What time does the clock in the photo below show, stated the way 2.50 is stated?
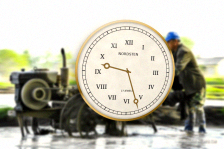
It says 9.27
